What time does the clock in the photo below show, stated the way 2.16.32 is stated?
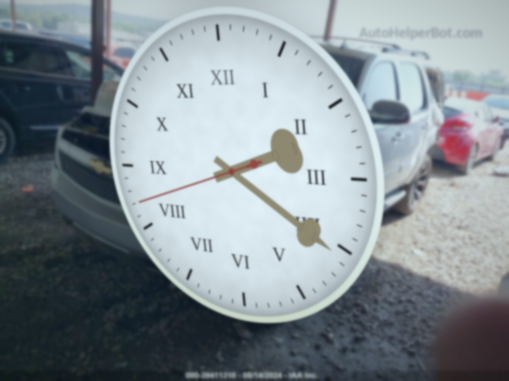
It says 2.20.42
